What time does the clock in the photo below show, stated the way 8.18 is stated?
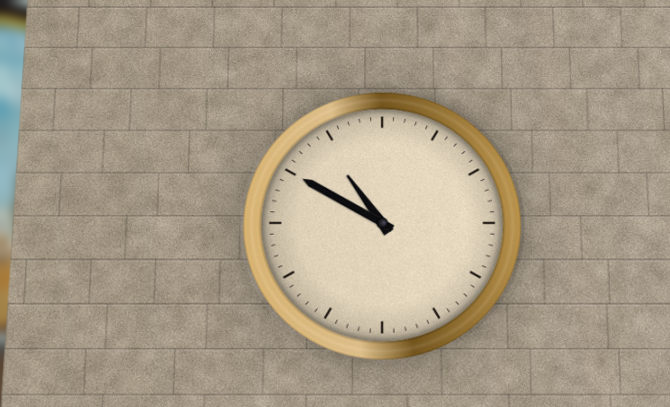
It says 10.50
